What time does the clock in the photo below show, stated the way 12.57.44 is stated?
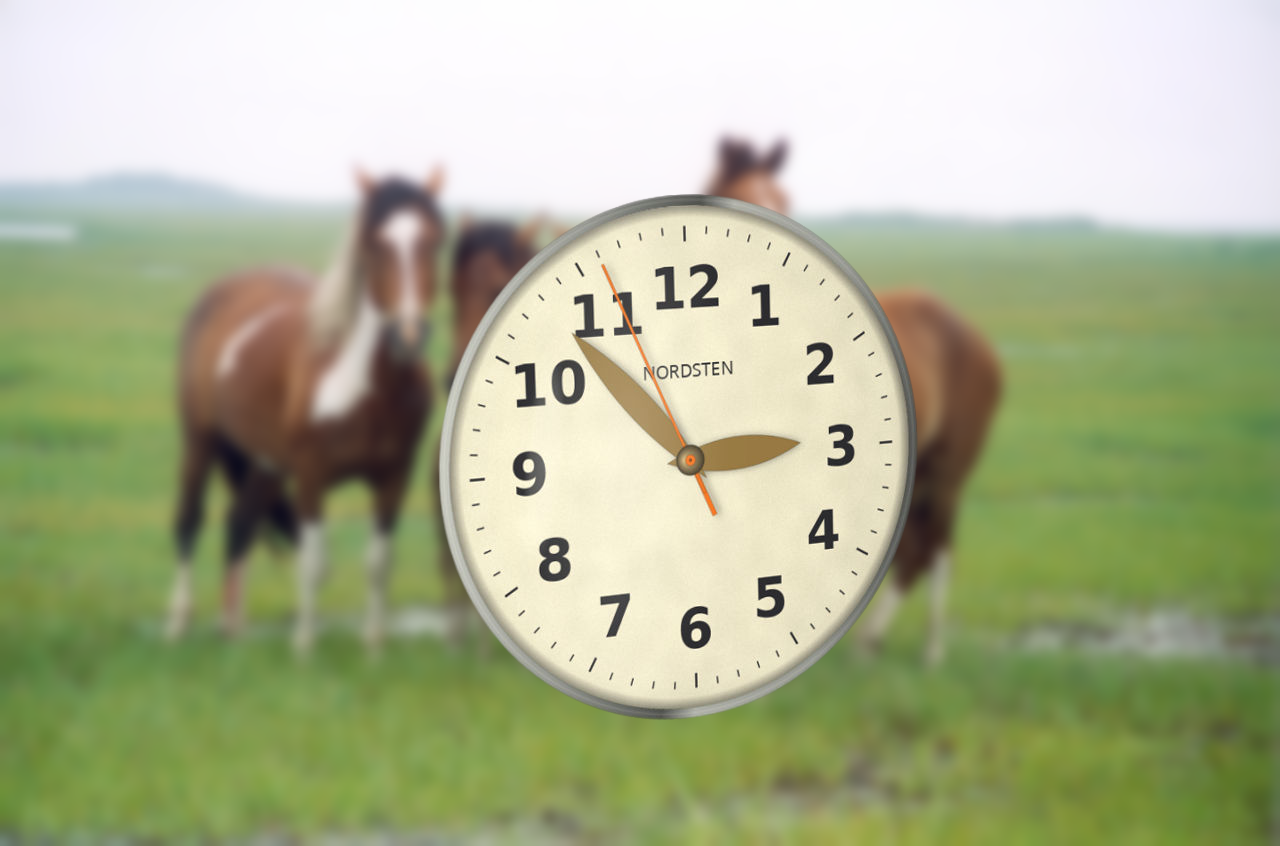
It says 2.52.56
